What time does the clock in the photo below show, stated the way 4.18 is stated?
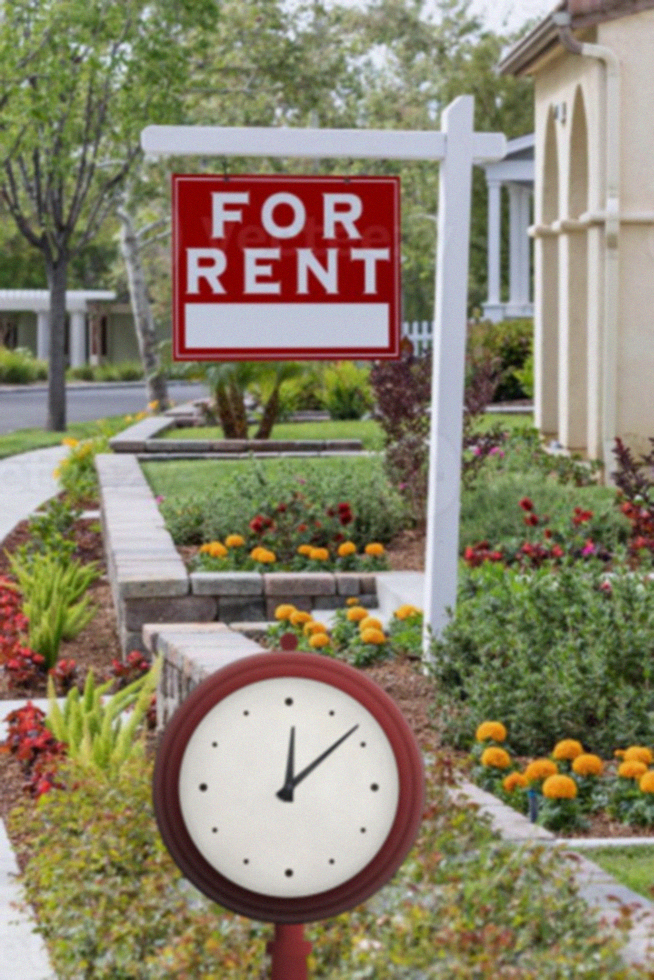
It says 12.08
